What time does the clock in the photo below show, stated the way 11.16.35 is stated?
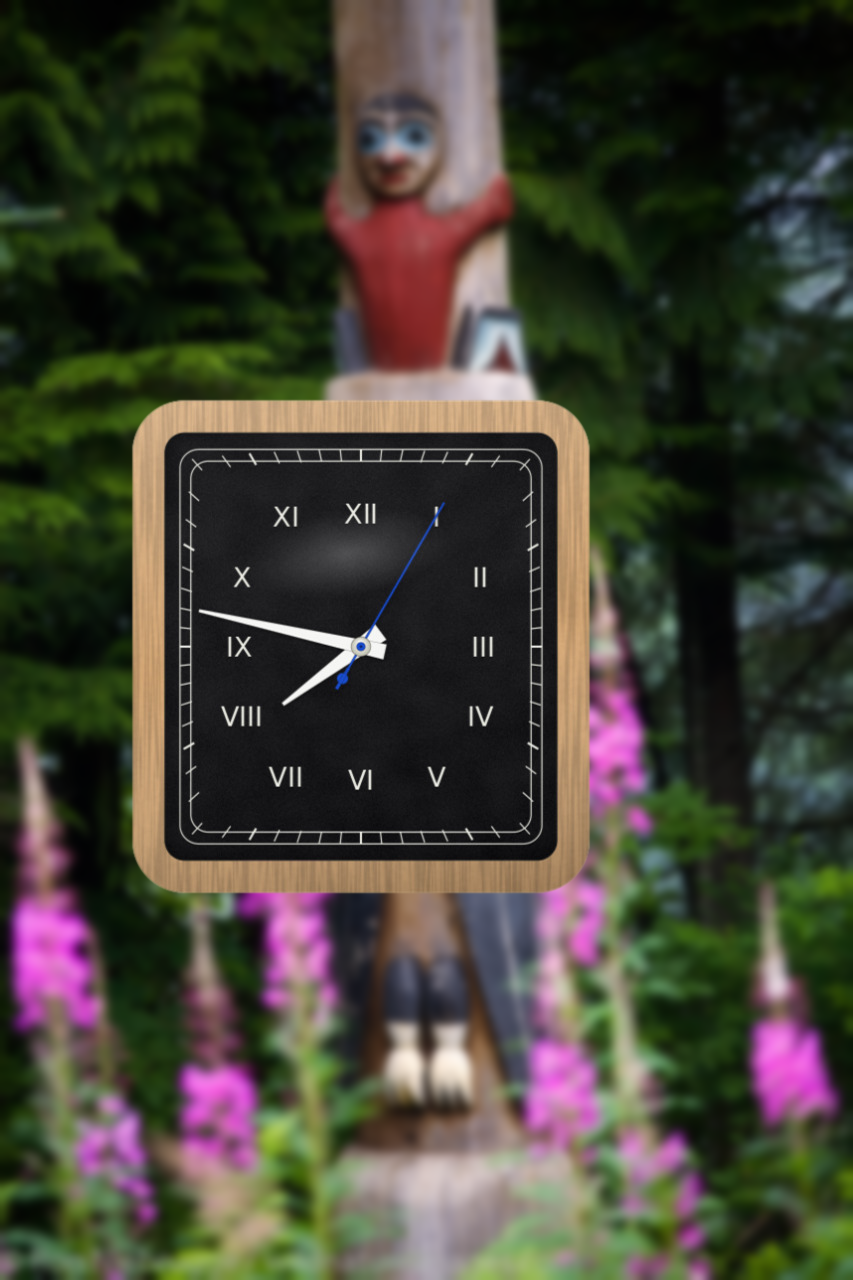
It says 7.47.05
